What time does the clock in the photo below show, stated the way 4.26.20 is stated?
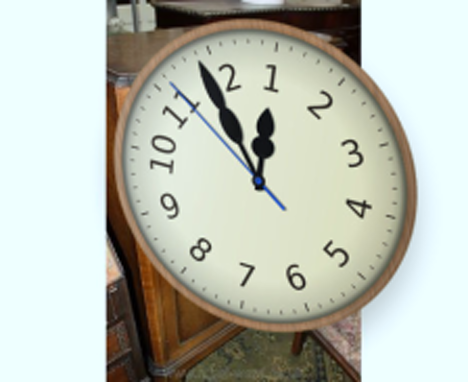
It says 12.58.56
